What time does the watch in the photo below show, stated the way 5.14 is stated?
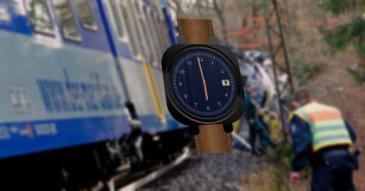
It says 5.59
